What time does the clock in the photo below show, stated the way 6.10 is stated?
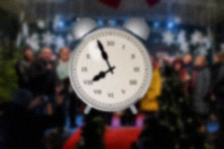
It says 7.56
